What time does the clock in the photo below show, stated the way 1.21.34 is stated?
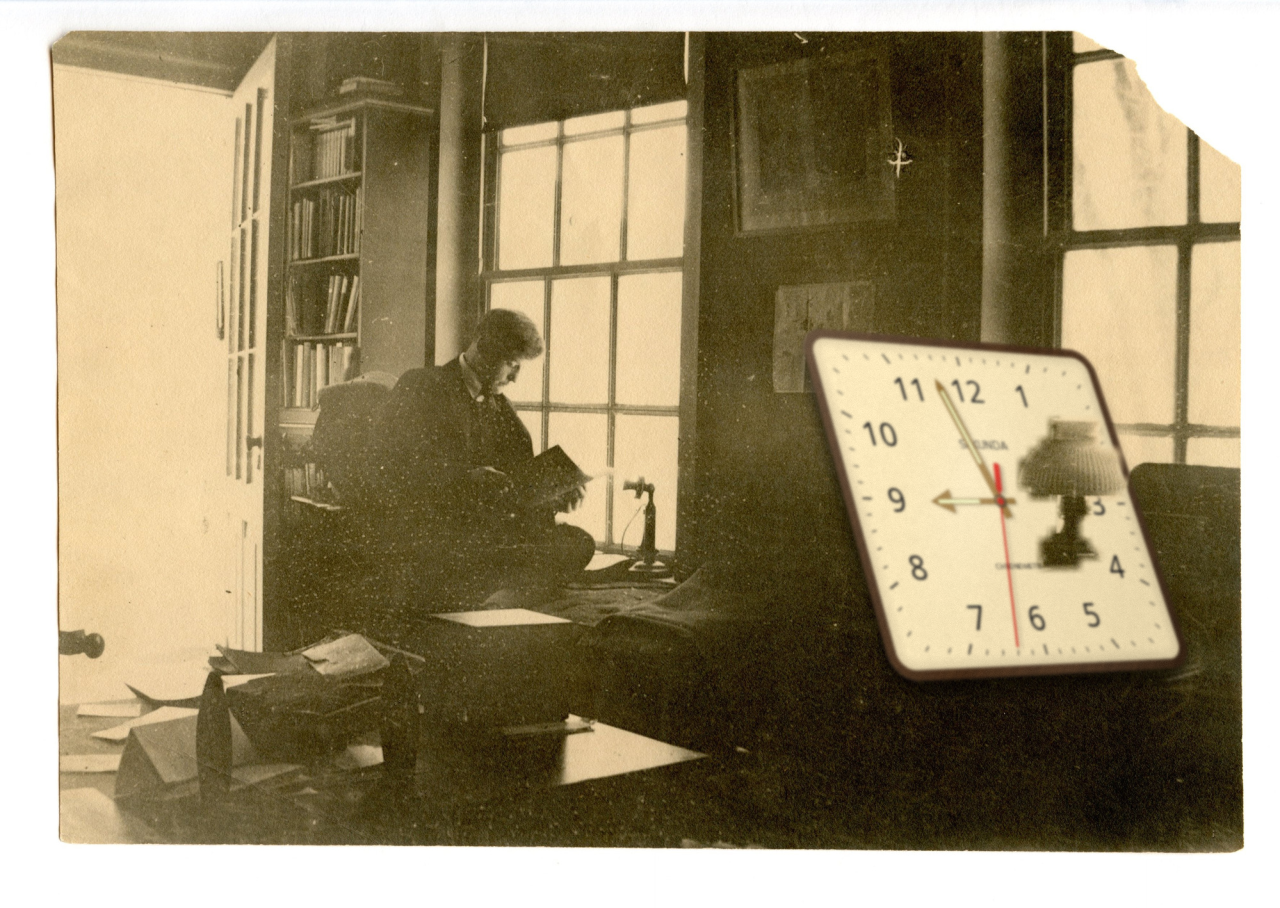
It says 8.57.32
